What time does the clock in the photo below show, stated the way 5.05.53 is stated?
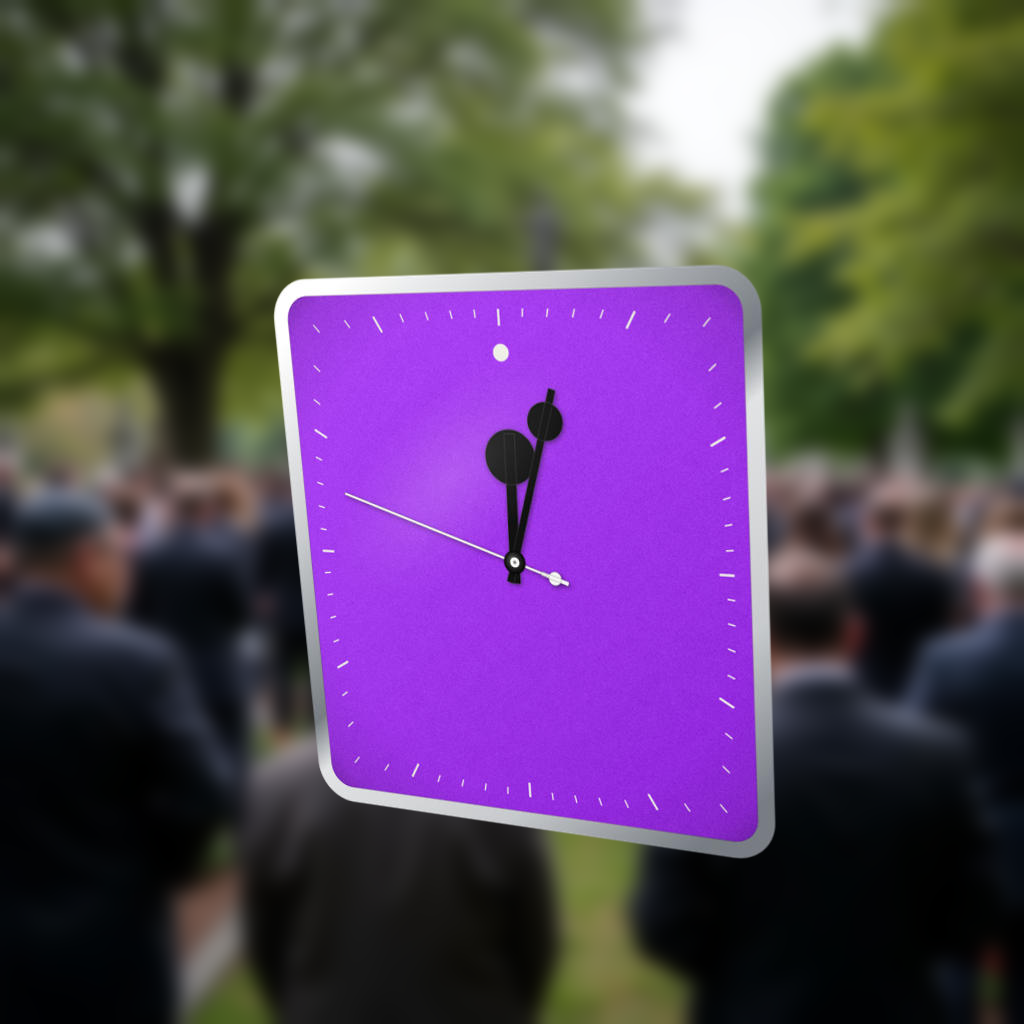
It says 12.02.48
